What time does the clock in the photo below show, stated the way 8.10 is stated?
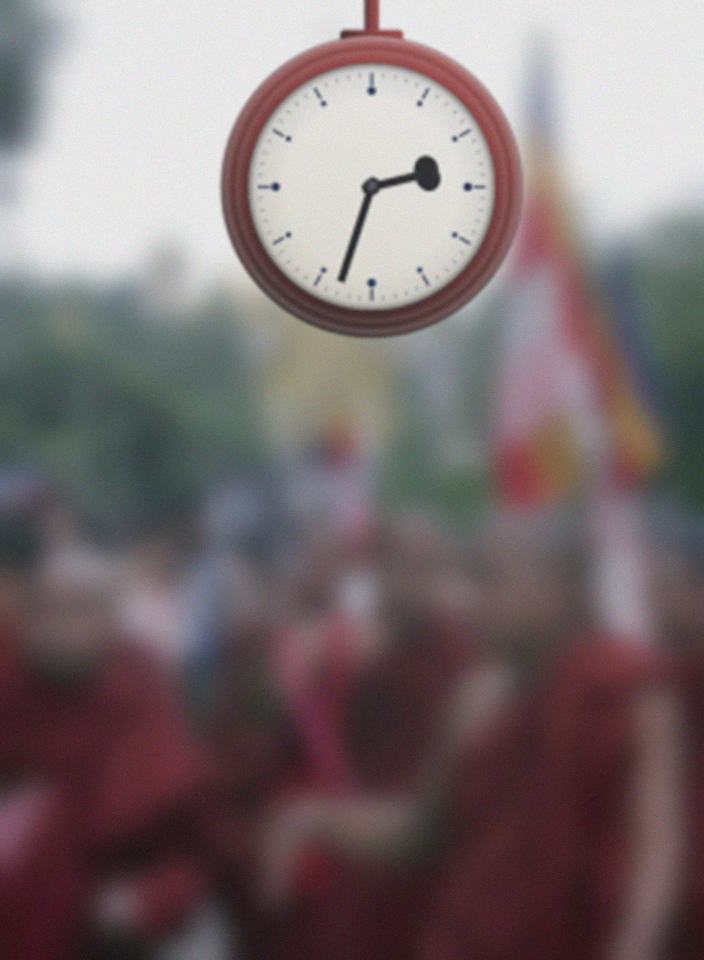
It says 2.33
